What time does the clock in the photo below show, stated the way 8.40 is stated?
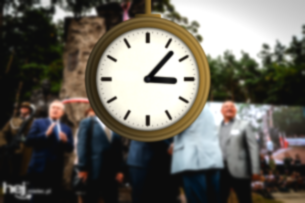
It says 3.07
